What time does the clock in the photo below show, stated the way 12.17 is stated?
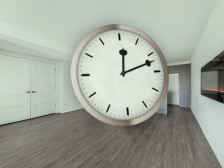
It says 12.12
